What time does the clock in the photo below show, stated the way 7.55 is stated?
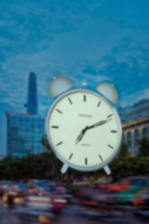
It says 7.11
